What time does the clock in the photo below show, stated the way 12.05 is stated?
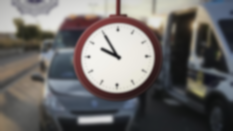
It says 9.55
